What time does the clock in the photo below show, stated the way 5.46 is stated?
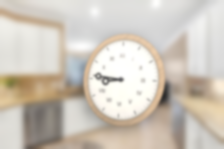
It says 8.46
